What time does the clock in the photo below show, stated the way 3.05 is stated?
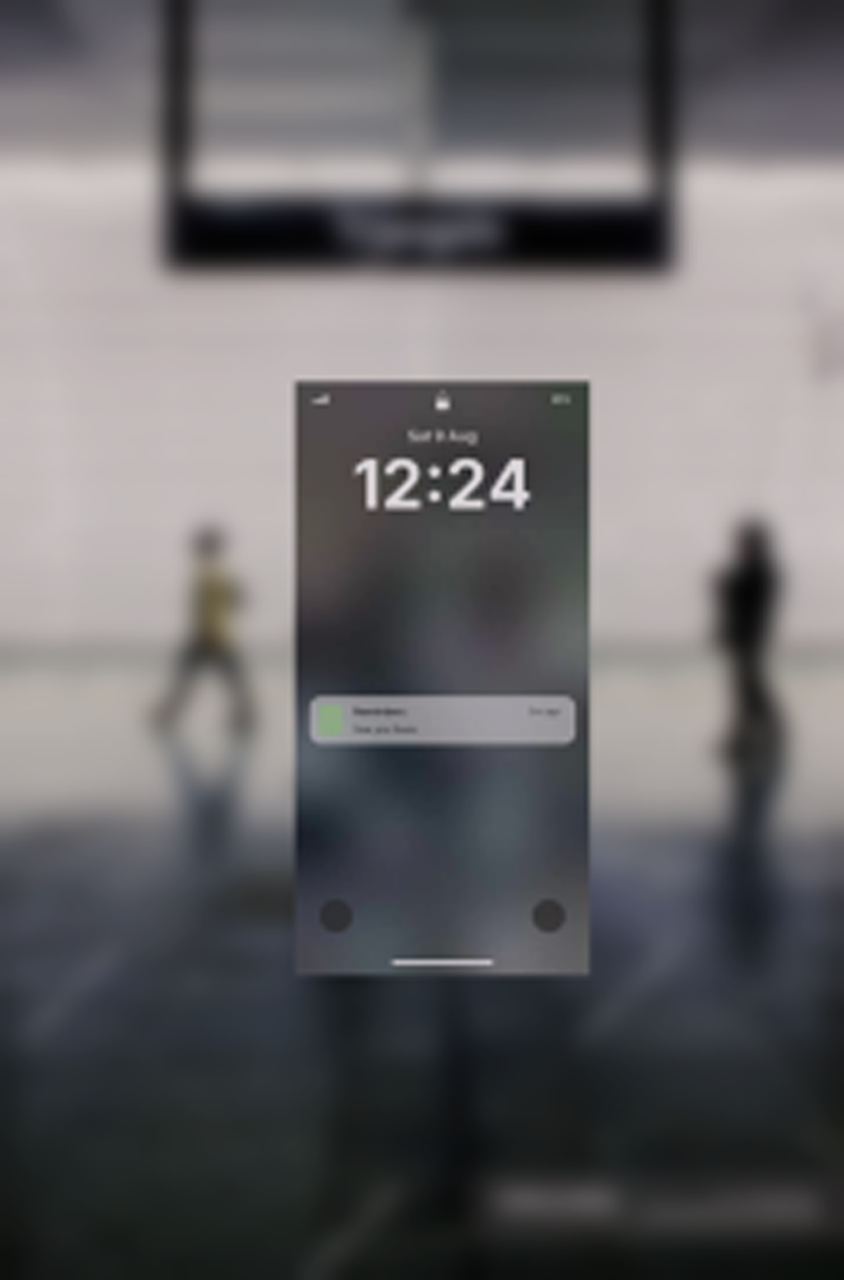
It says 12.24
